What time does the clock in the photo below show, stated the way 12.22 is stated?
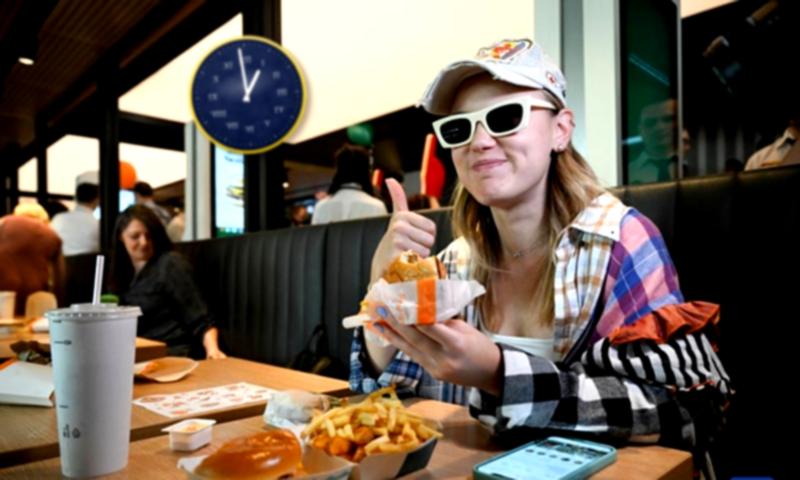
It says 12.59
